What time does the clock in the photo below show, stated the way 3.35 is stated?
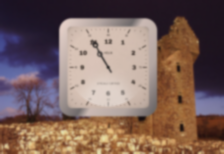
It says 10.55
